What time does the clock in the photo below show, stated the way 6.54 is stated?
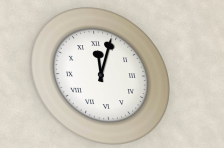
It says 12.04
